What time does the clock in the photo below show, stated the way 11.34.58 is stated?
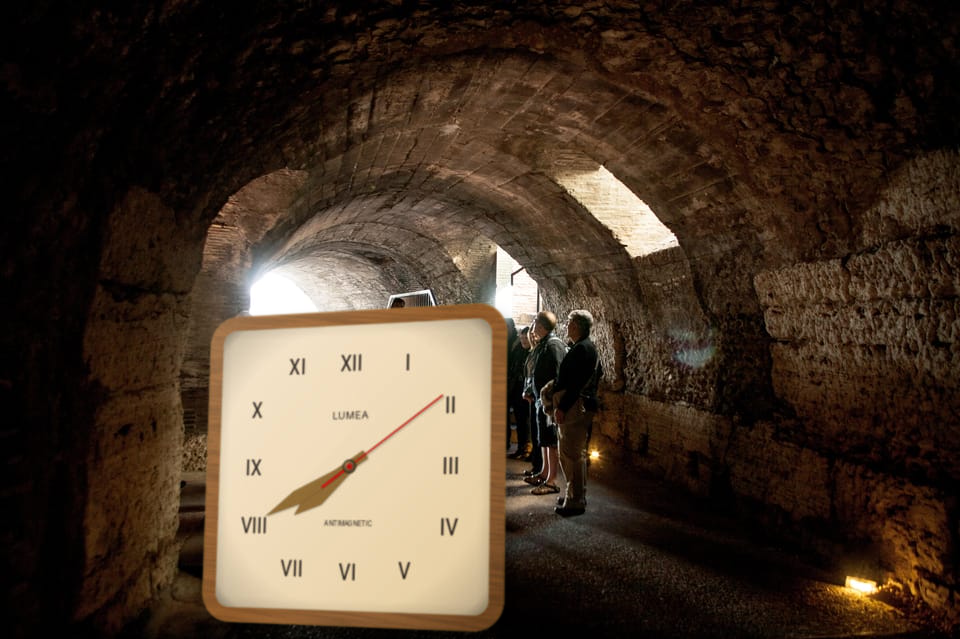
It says 7.40.09
